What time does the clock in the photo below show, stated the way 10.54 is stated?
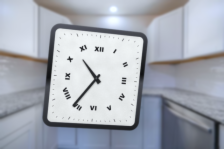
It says 10.36
